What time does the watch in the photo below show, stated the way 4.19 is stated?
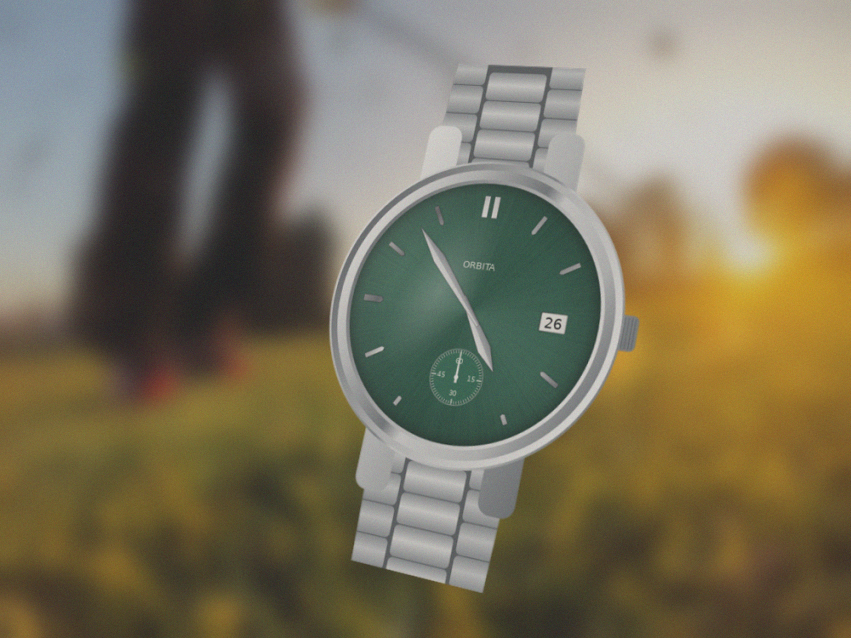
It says 4.53
